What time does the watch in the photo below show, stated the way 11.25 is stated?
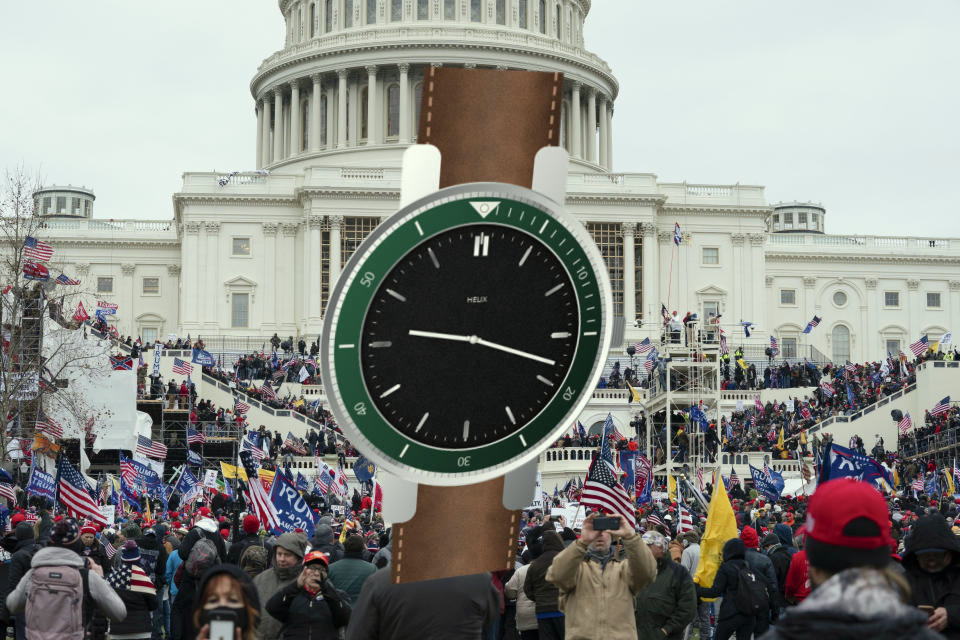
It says 9.18
